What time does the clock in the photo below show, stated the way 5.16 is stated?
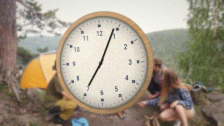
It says 7.04
